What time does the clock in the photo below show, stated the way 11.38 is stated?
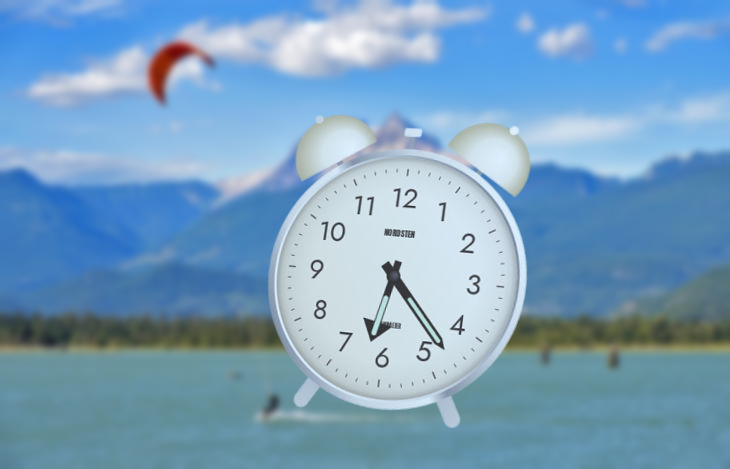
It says 6.23
